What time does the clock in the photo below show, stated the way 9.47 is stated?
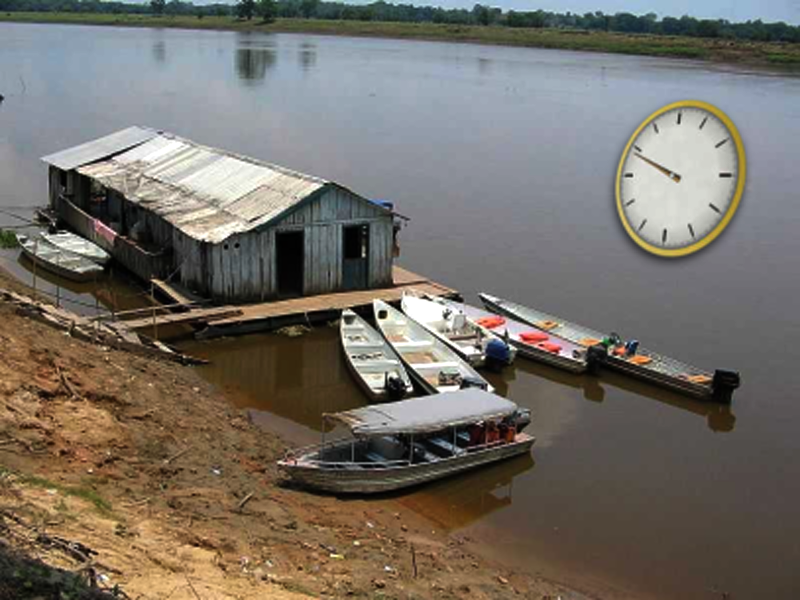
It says 9.49
